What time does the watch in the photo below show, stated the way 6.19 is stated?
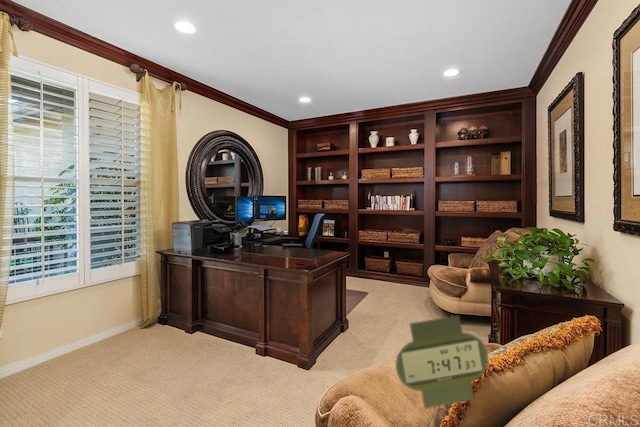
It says 7.47
